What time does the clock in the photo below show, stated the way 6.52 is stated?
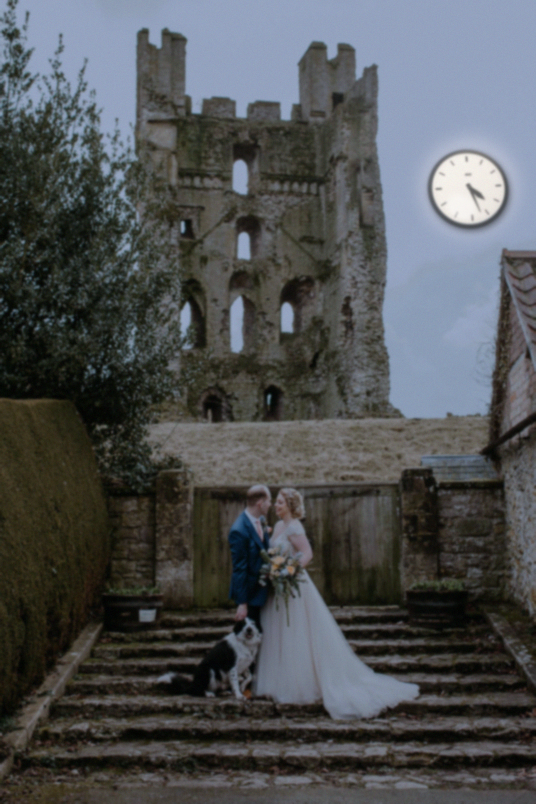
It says 4.27
